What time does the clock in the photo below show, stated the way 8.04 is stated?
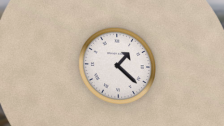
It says 1.22
